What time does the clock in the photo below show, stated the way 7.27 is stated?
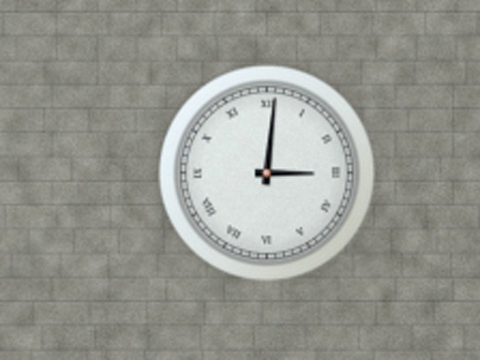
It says 3.01
